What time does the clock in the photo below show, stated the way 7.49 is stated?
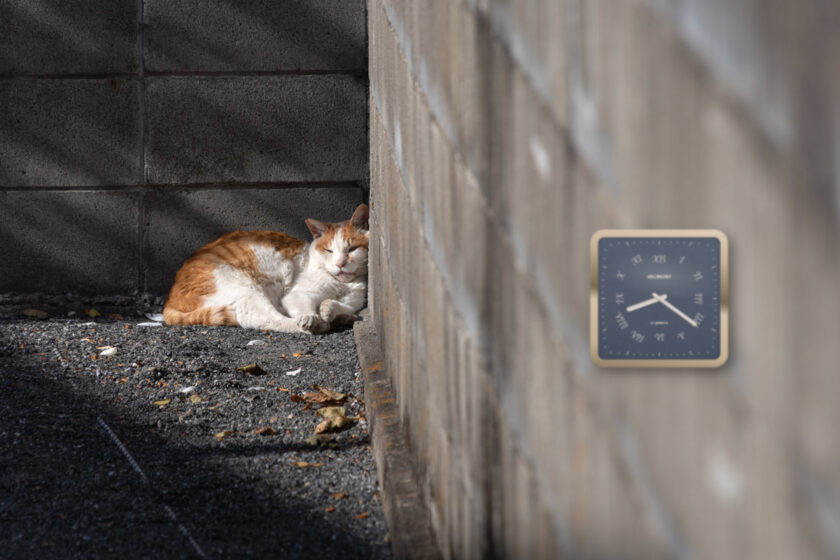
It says 8.21
